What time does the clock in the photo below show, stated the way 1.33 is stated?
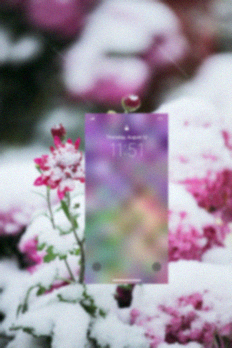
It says 11.51
